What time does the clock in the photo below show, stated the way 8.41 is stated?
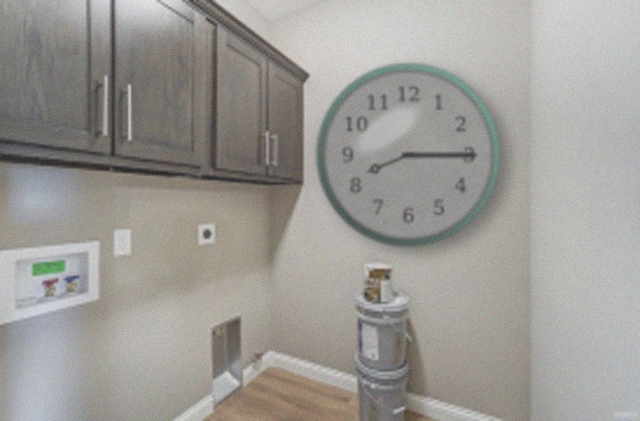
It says 8.15
